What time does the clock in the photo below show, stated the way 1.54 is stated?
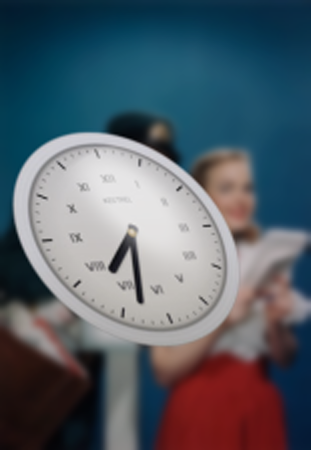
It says 7.33
